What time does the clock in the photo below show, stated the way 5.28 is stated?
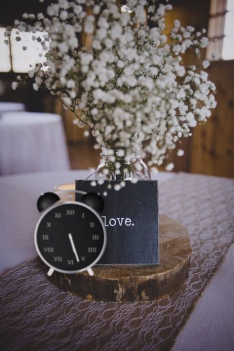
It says 5.27
